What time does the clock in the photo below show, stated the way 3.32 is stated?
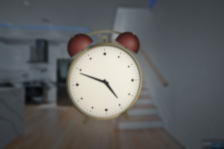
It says 4.49
